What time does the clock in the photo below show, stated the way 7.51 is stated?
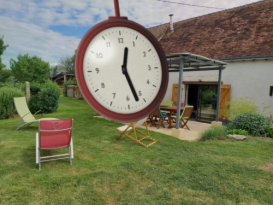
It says 12.27
